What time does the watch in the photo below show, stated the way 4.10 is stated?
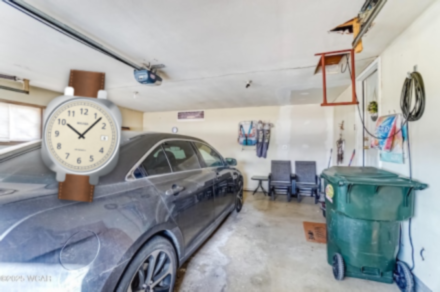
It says 10.07
